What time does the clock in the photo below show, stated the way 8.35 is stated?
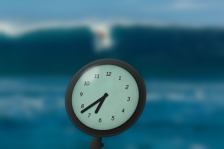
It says 6.38
